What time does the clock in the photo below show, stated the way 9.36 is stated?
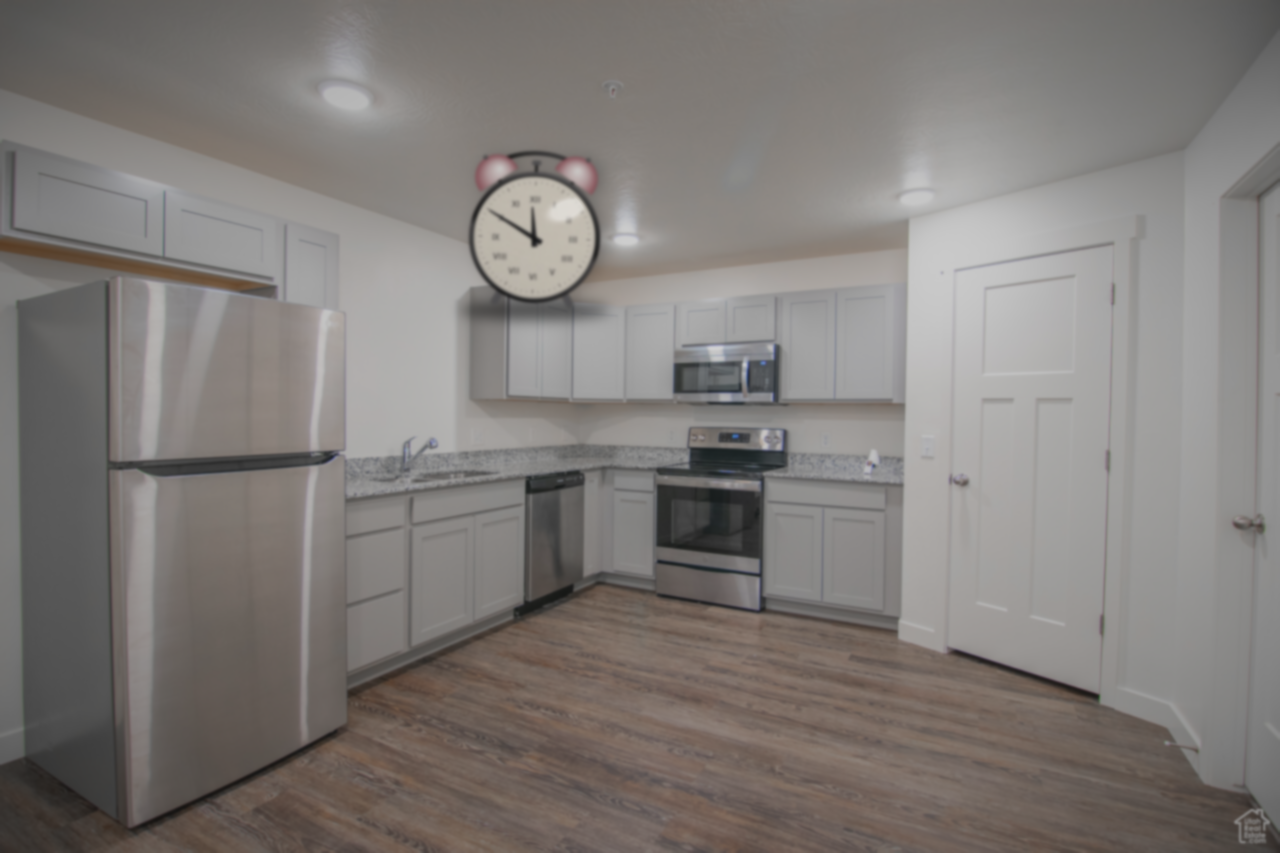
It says 11.50
